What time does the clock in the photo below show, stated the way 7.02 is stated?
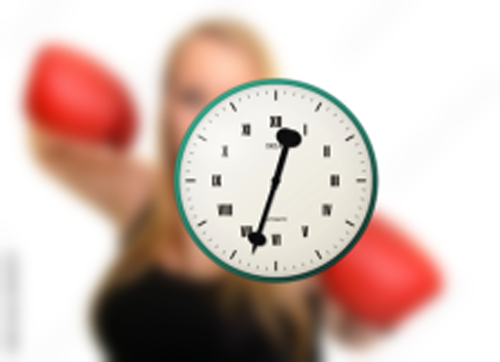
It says 12.33
